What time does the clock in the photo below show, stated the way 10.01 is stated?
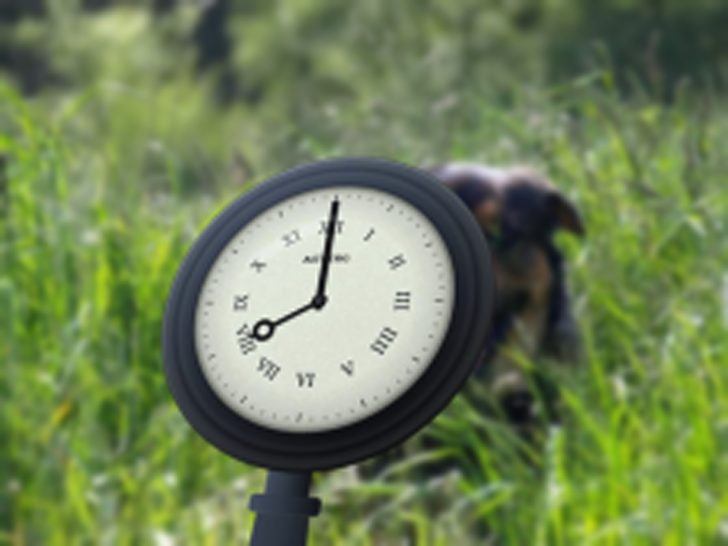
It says 8.00
